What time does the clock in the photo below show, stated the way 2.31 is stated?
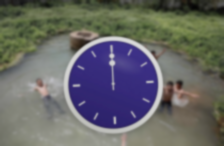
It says 12.00
